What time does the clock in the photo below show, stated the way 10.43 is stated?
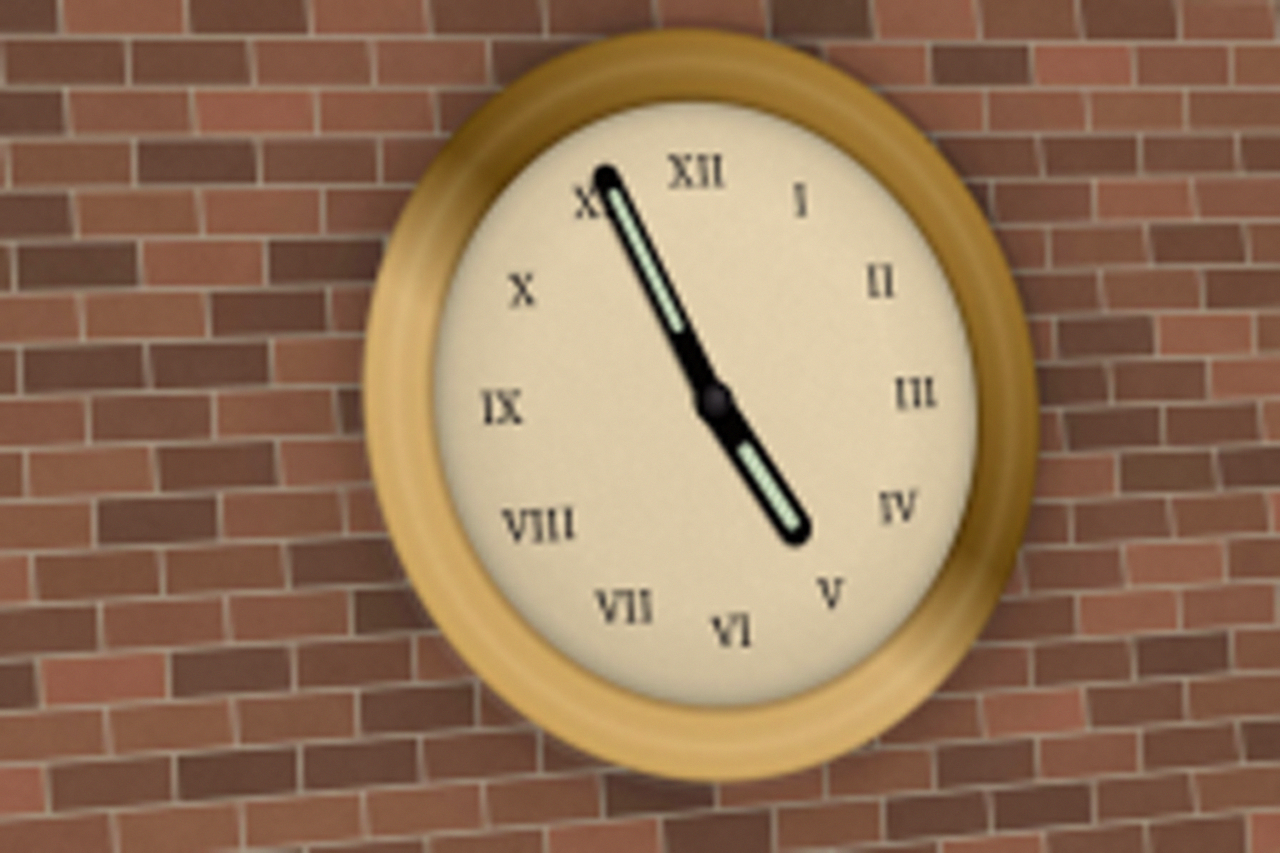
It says 4.56
